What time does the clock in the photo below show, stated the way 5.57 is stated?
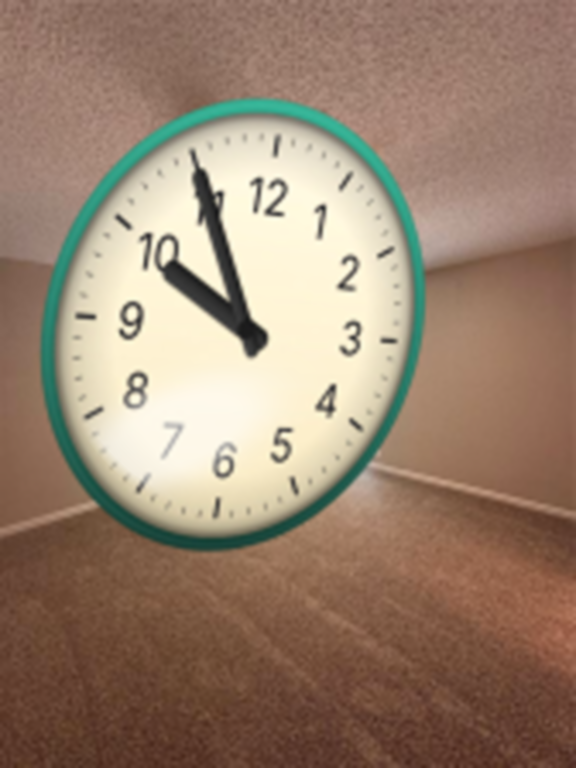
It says 9.55
